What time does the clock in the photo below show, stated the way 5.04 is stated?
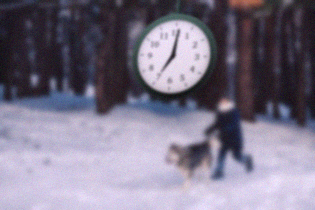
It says 7.01
